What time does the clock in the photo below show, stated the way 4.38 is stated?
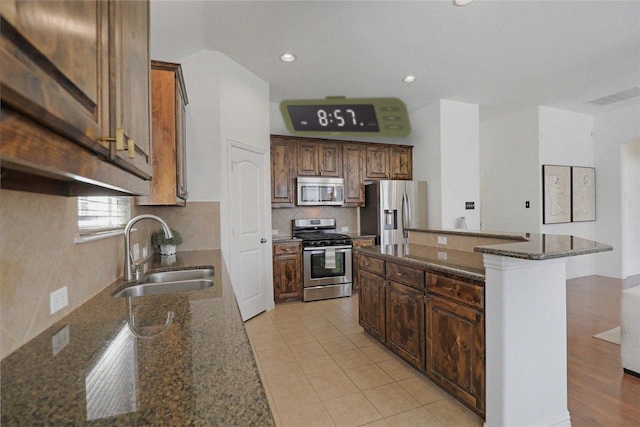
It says 8.57
